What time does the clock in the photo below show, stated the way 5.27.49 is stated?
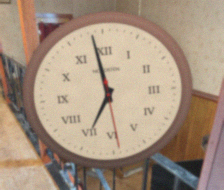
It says 6.58.29
